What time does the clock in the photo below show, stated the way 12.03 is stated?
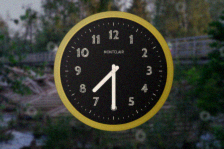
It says 7.30
